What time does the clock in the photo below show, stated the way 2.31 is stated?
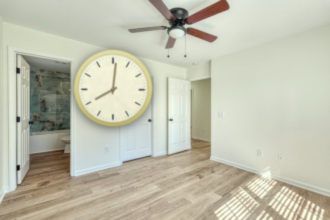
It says 8.01
